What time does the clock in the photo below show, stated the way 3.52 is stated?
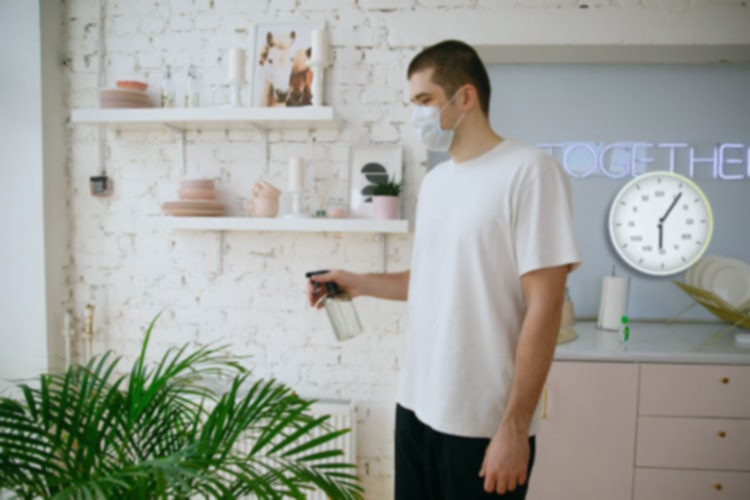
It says 6.06
